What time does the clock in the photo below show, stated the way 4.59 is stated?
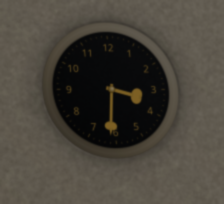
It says 3.31
